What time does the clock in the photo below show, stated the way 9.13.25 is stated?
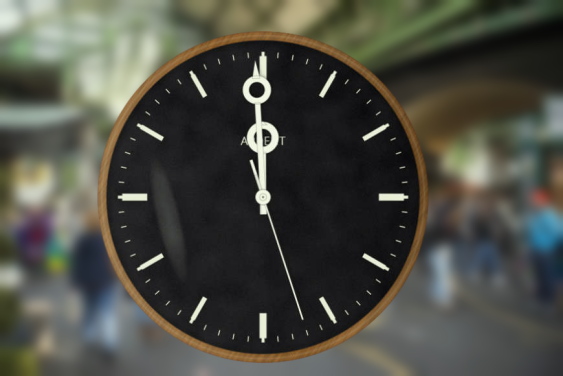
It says 11.59.27
